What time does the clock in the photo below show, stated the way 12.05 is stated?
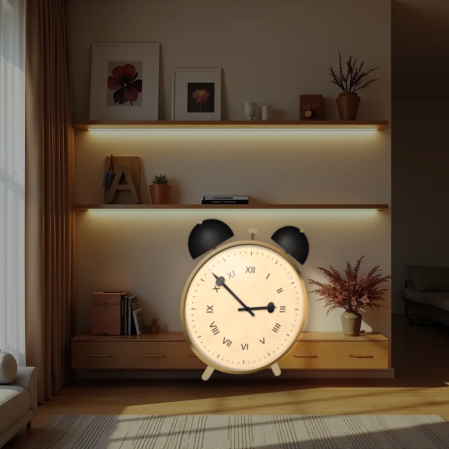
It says 2.52
